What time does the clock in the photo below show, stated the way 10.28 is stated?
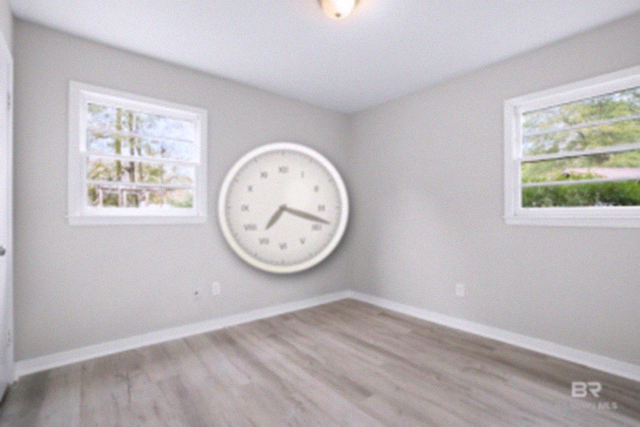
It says 7.18
